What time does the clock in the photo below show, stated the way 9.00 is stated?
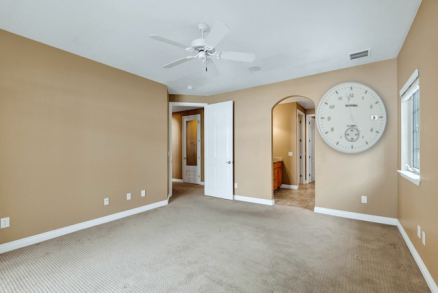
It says 4.58
